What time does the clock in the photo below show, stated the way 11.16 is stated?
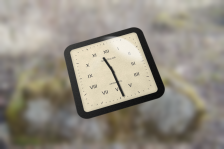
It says 11.29
